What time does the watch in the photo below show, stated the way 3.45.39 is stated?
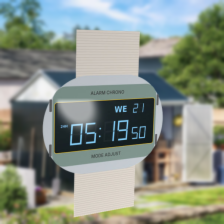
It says 5.19.50
